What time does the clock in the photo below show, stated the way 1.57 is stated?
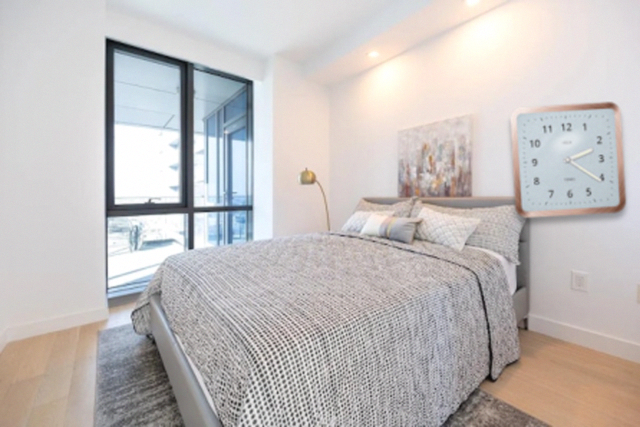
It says 2.21
